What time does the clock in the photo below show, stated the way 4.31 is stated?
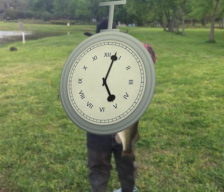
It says 5.03
